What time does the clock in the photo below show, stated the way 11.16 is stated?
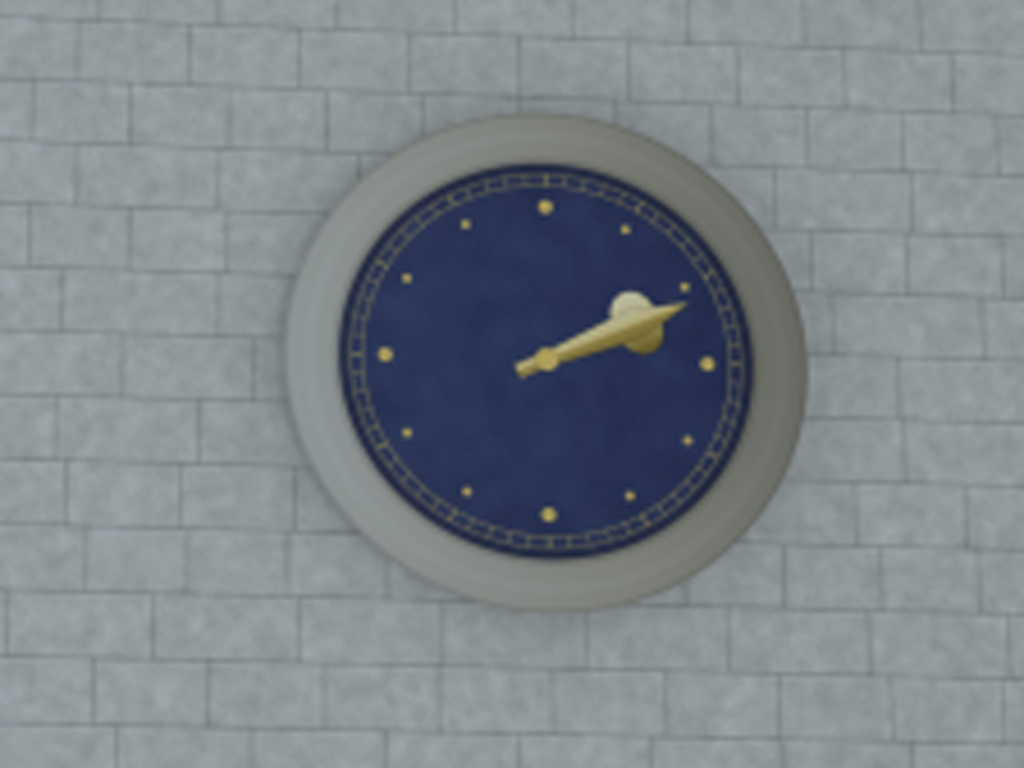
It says 2.11
